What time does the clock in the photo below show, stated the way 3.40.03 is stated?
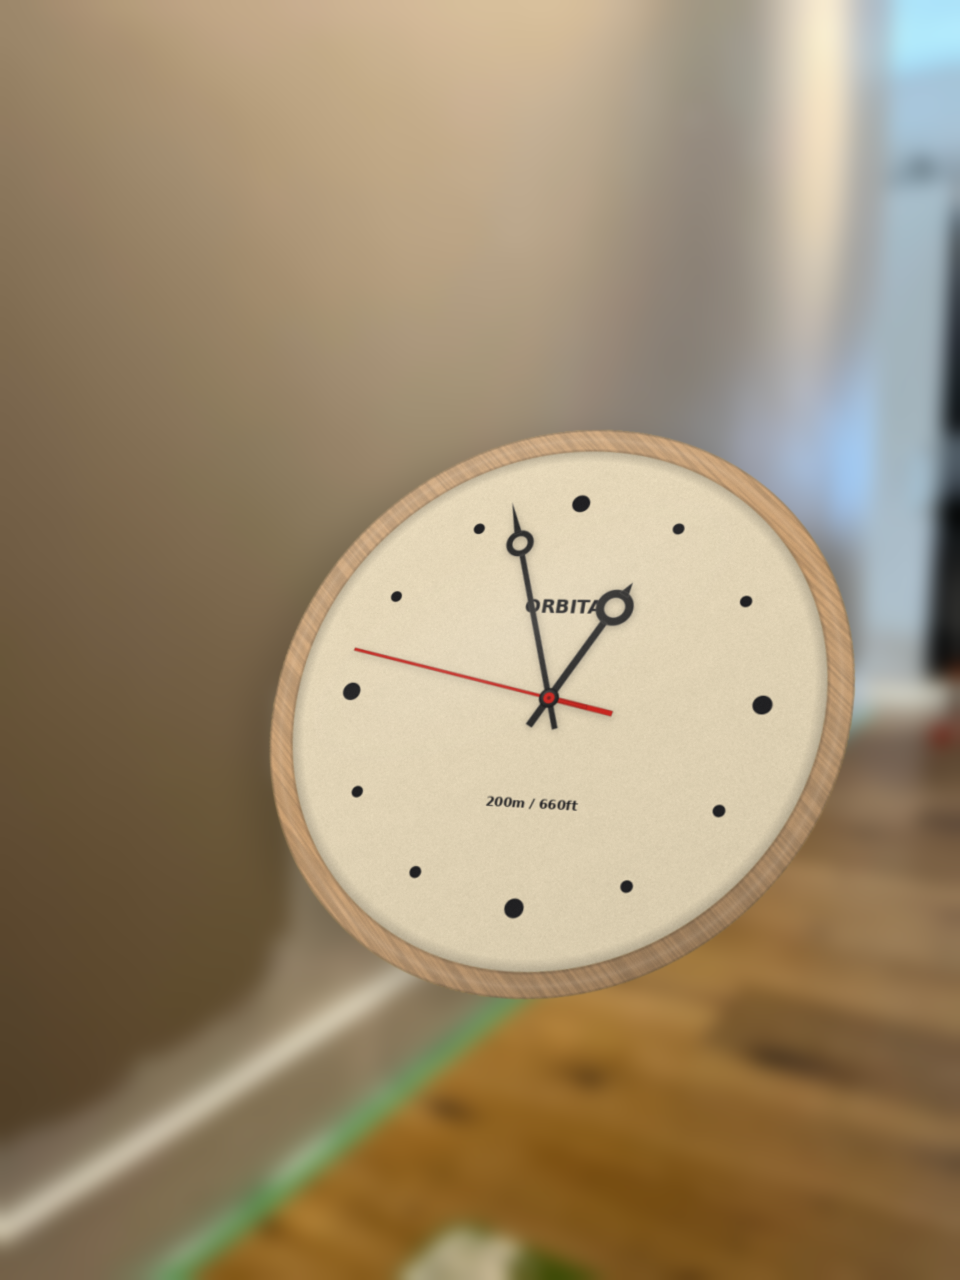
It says 12.56.47
